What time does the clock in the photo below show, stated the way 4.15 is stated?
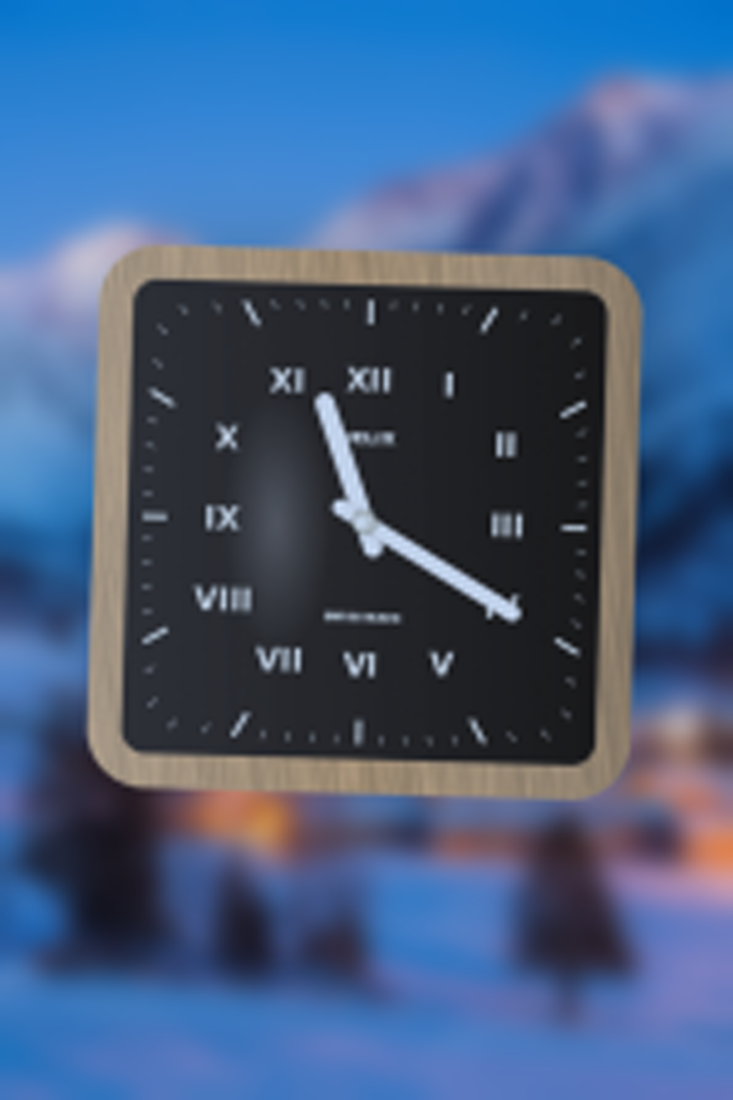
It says 11.20
